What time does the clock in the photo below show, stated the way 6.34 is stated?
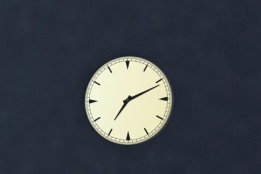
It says 7.11
